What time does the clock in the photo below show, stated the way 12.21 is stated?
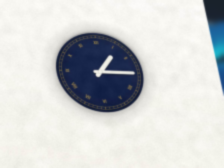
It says 1.15
